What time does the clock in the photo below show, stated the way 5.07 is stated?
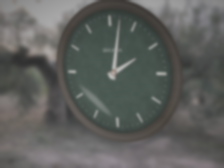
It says 2.02
